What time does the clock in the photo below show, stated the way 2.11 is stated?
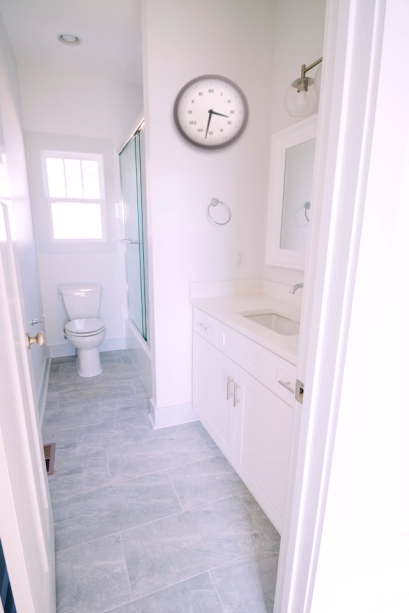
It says 3.32
